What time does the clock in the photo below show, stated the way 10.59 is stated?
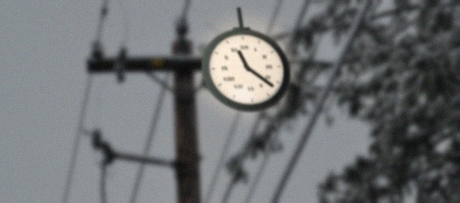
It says 11.22
